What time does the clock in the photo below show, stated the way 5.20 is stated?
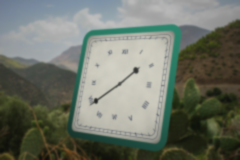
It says 1.39
